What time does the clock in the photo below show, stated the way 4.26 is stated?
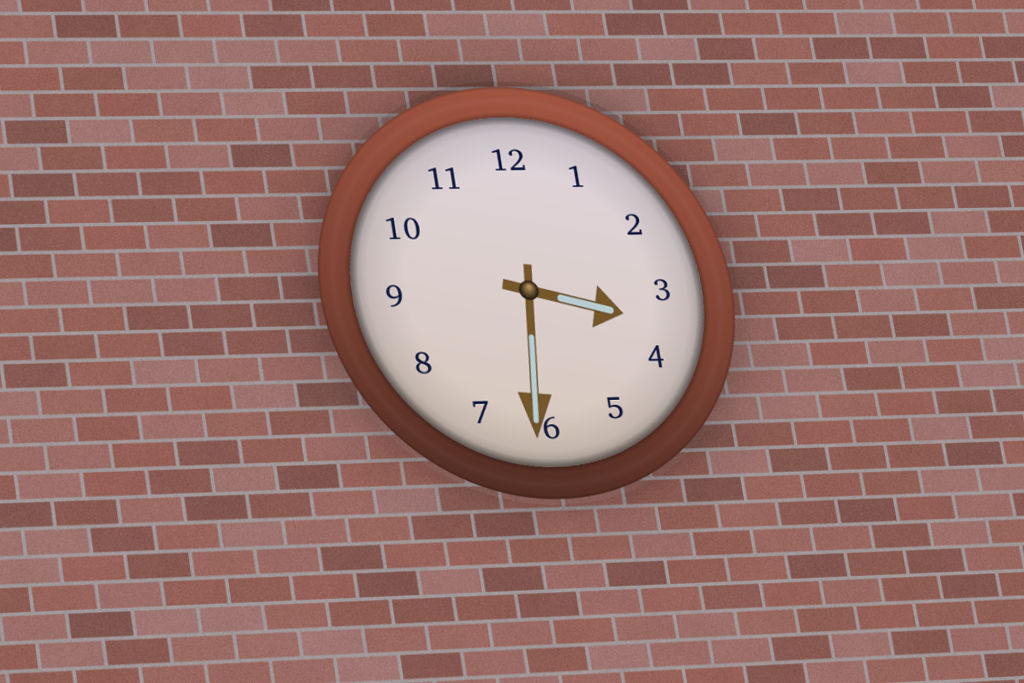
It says 3.31
